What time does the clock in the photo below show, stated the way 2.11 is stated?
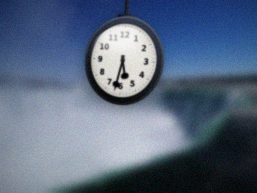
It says 5.32
